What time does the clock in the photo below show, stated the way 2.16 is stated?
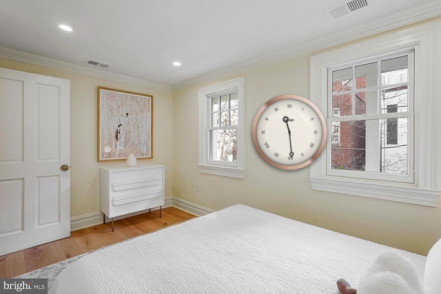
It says 11.29
